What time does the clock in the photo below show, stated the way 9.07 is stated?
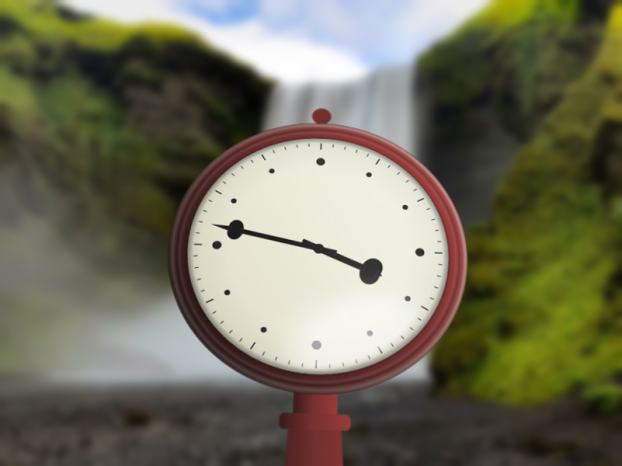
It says 3.47
